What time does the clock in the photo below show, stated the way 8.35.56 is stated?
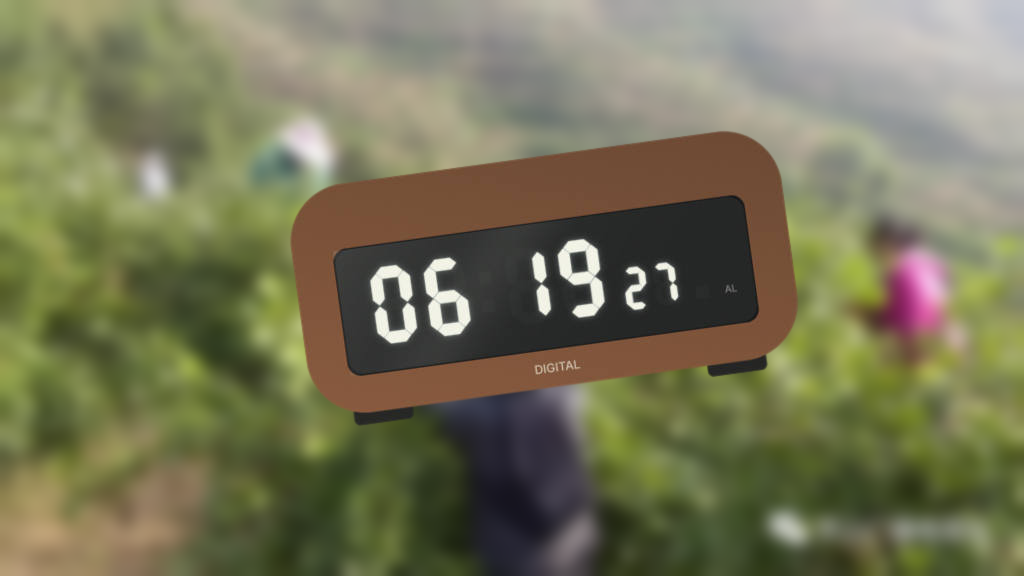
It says 6.19.27
